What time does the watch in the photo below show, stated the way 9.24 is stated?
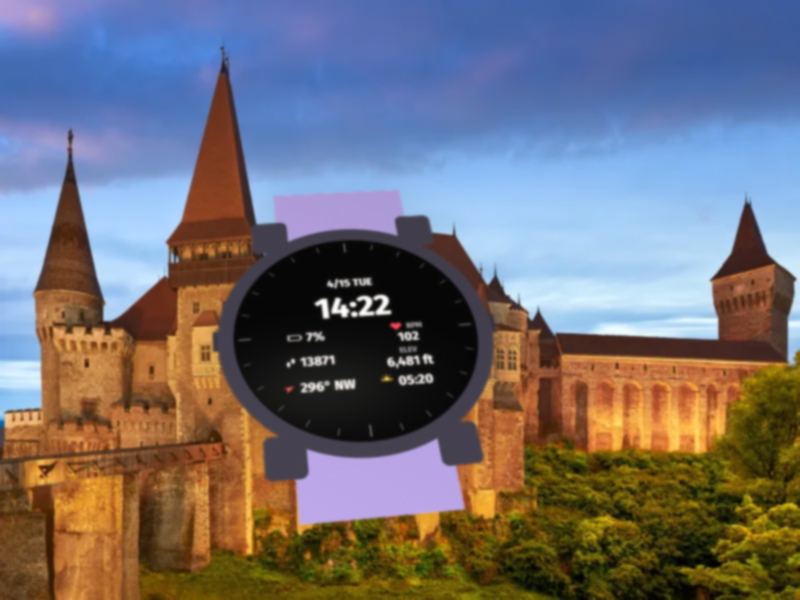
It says 14.22
